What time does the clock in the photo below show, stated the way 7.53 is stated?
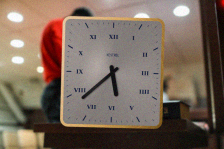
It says 5.38
